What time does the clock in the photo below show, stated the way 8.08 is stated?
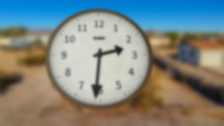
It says 2.31
